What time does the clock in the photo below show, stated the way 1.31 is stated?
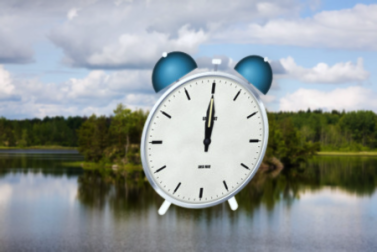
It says 12.00
